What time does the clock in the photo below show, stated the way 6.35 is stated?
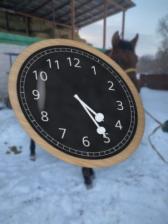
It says 4.25
